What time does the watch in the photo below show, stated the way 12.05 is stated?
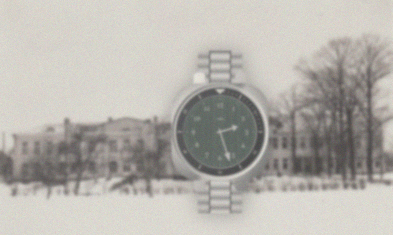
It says 2.27
